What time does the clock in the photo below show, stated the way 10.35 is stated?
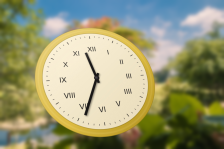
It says 11.34
